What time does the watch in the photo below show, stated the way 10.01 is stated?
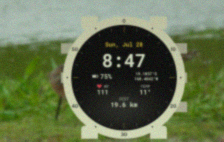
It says 8.47
